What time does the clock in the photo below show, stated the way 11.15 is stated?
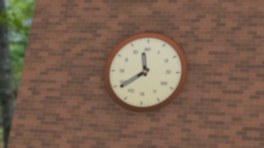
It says 11.39
